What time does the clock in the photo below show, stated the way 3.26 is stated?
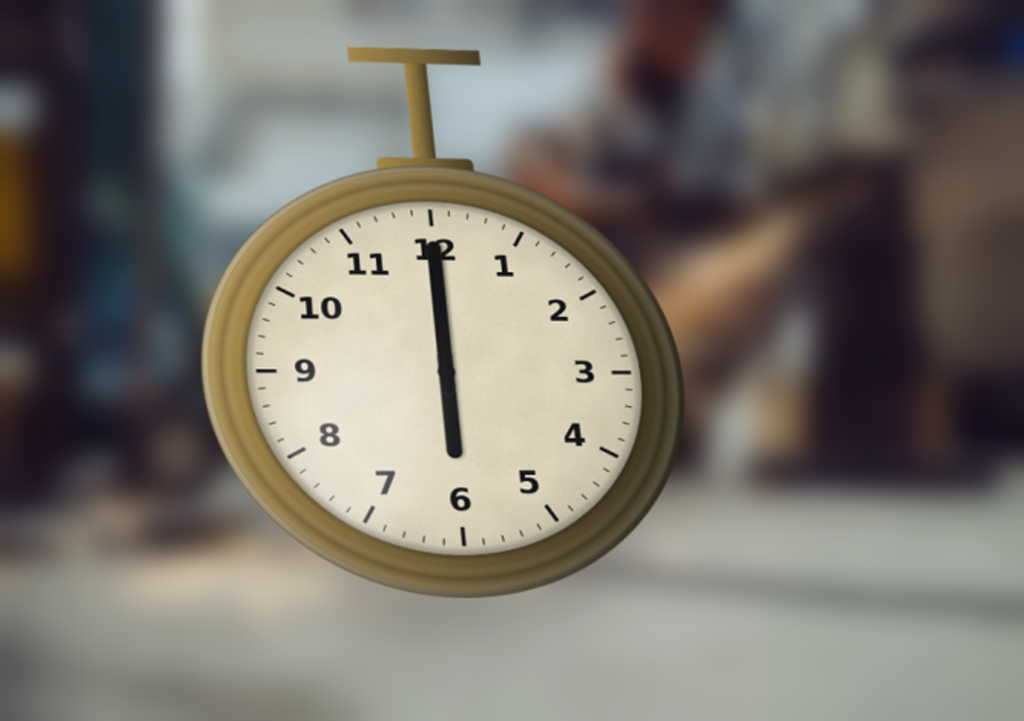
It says 6.00
